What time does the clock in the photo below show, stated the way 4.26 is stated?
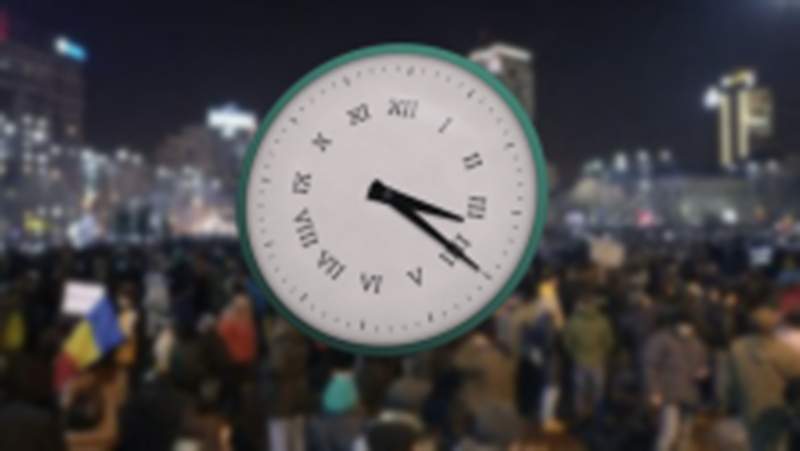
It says 3.20
